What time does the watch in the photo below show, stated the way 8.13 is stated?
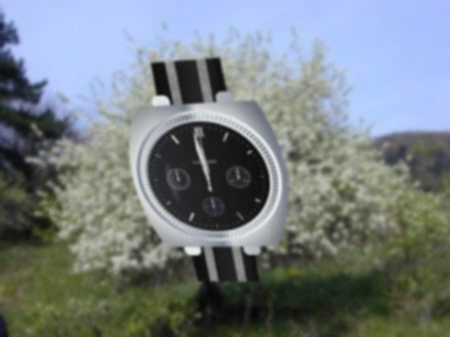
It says 11.59
